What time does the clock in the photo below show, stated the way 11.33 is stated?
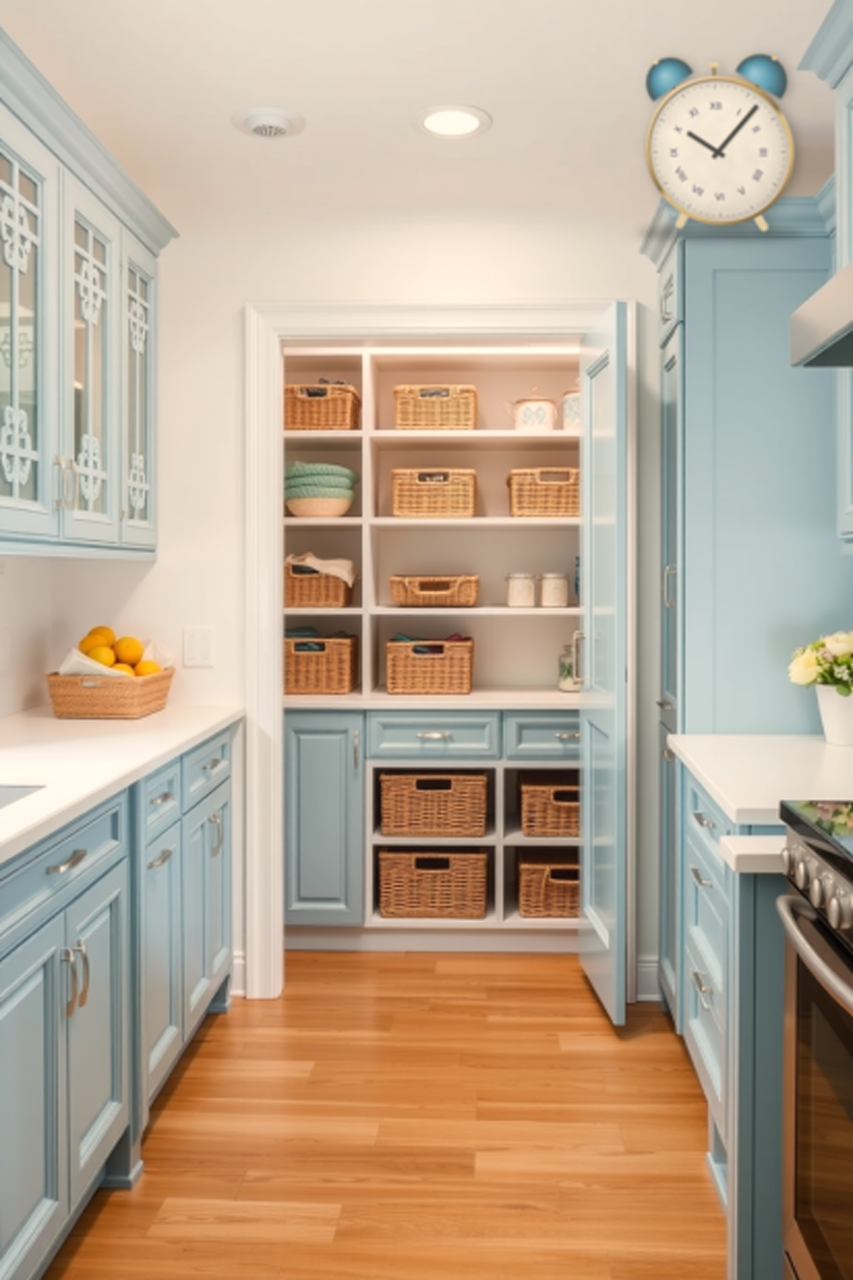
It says 10.07
